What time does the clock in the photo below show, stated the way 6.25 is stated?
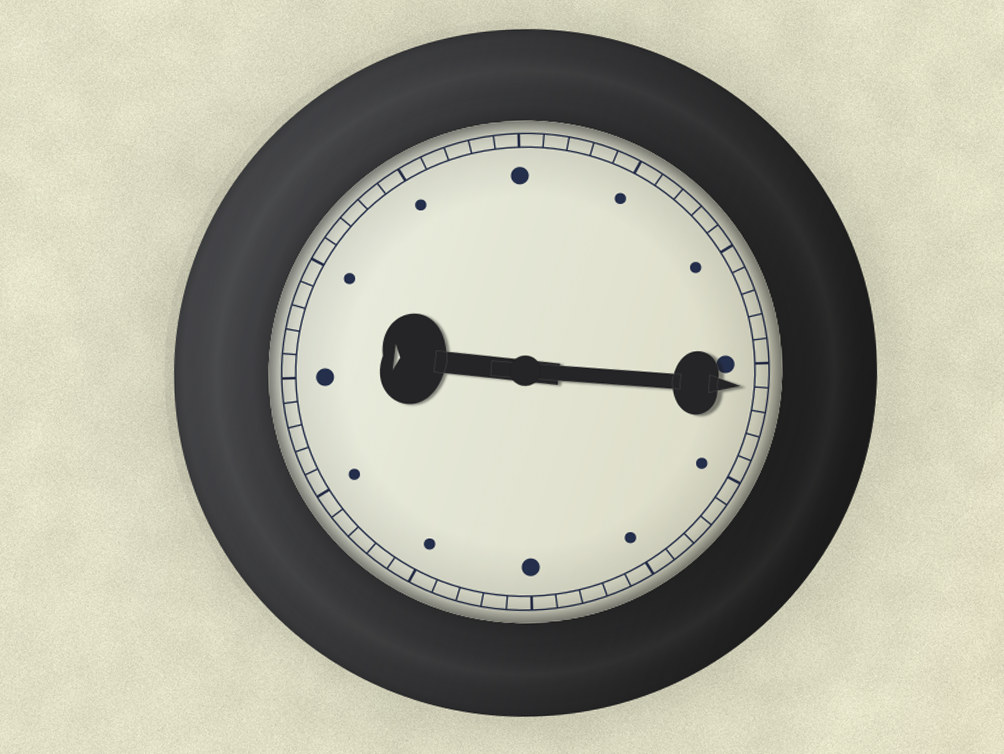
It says 9.16
